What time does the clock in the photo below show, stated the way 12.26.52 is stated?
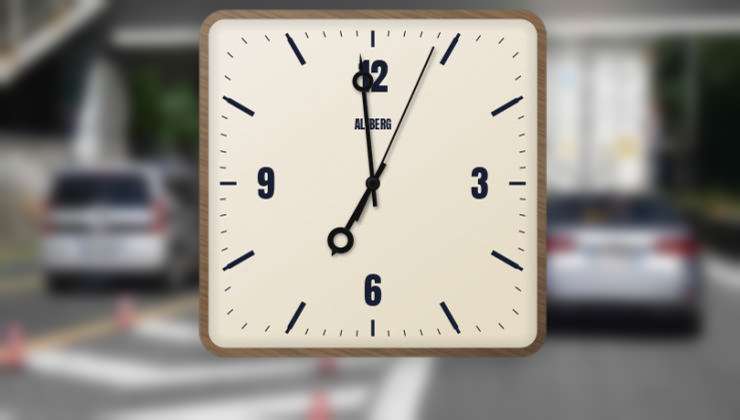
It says 6.59.04
